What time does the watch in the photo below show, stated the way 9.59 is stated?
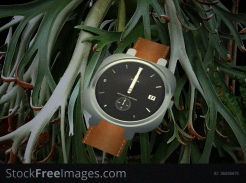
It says 12.00
